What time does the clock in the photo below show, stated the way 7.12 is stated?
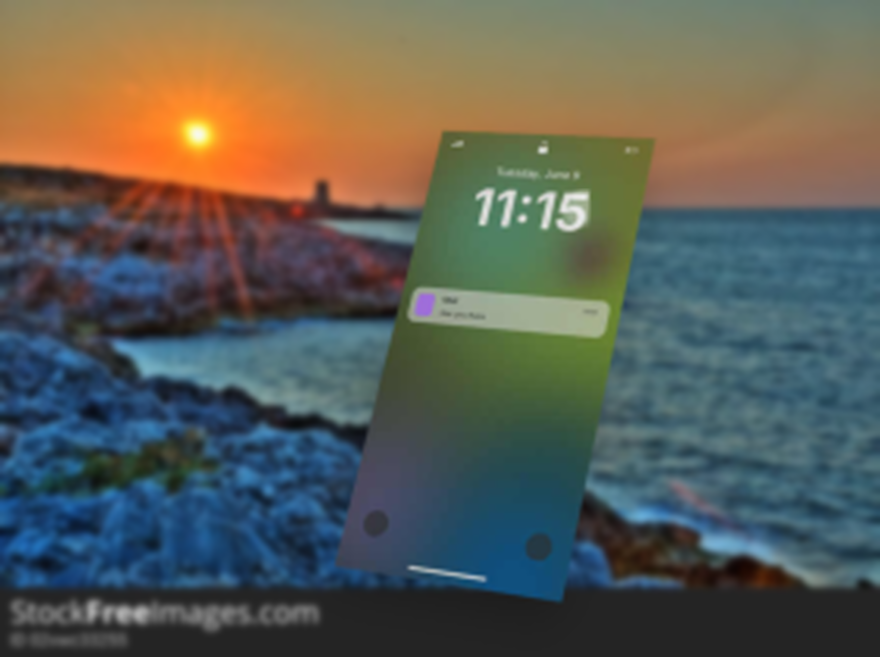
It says 11.15
